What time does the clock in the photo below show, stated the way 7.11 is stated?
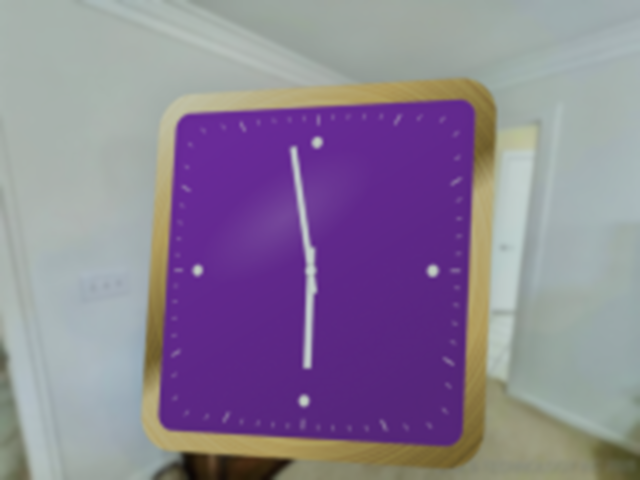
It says 5.58
